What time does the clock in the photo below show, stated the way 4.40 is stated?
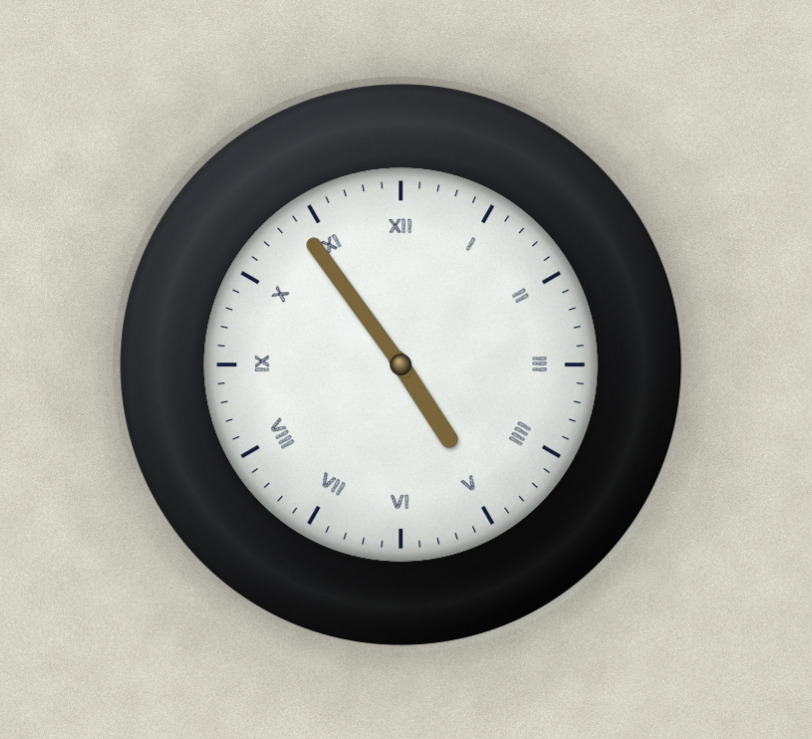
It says 4.54
